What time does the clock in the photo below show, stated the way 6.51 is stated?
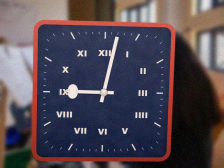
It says 9.02
